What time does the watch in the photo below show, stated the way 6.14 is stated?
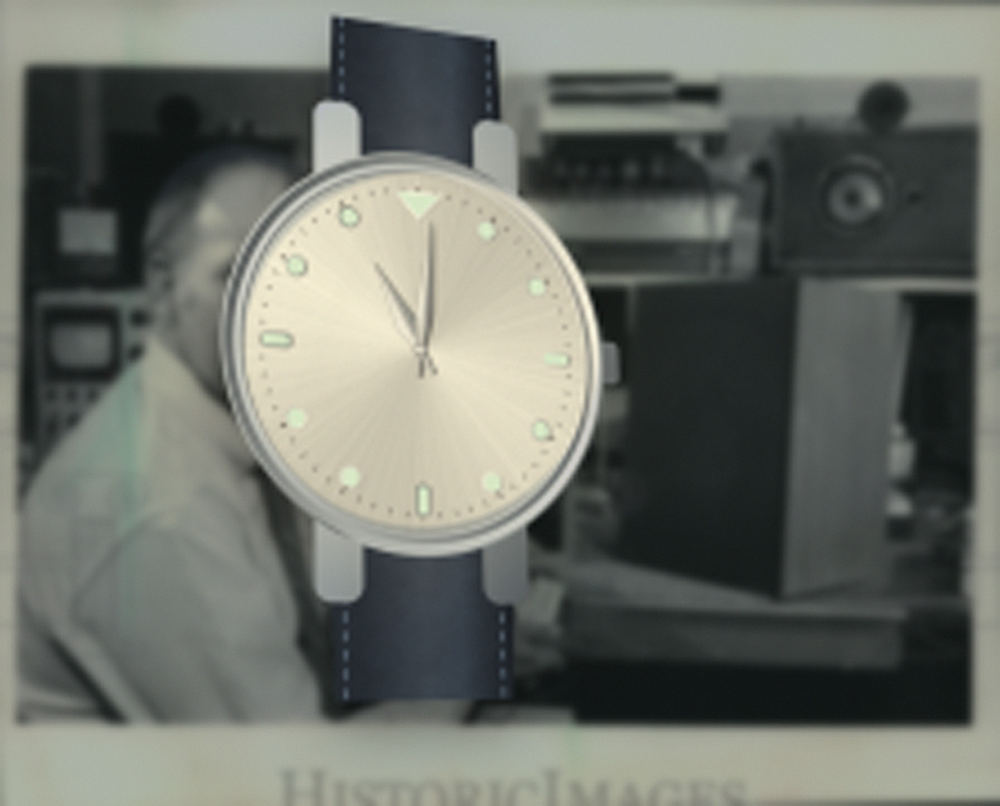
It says 11.01
